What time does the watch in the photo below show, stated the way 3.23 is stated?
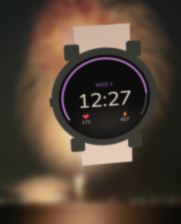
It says 12.27
